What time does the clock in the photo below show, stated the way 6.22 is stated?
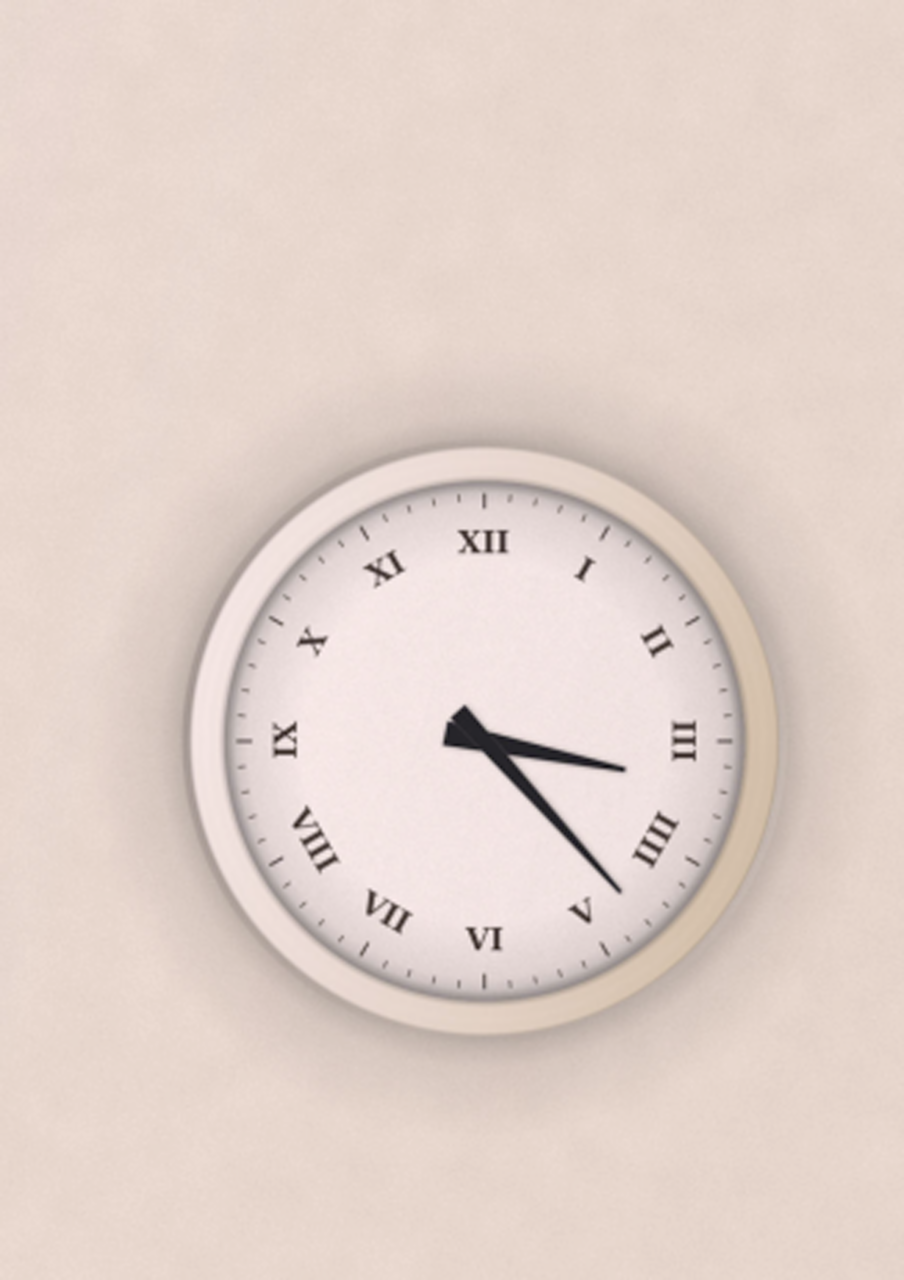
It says 3.23
